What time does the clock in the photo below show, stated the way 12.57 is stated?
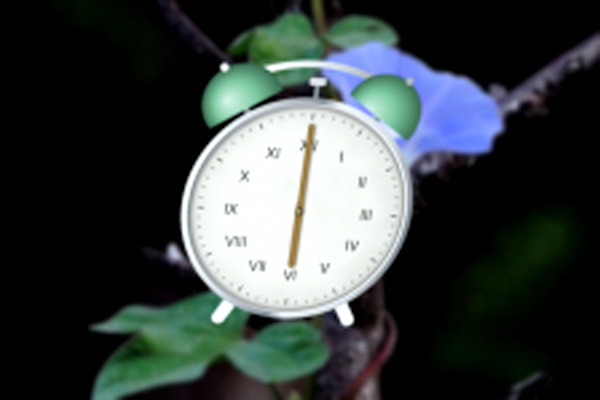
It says 6.00
